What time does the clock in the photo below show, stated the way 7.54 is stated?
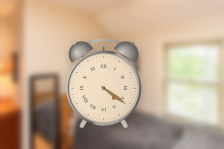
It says 4.21
